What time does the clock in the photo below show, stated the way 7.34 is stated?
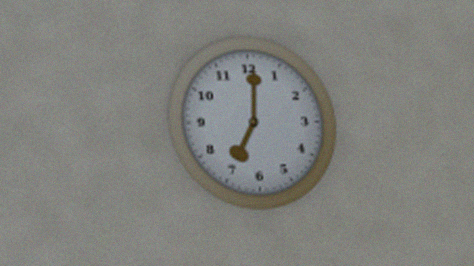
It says 7.01
